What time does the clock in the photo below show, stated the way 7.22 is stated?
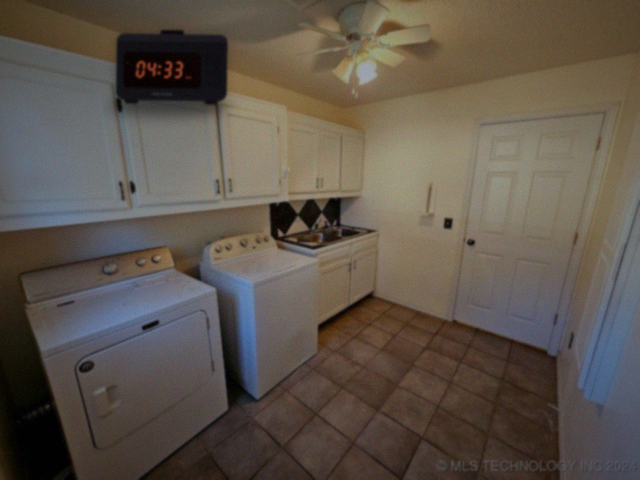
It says 4.33
